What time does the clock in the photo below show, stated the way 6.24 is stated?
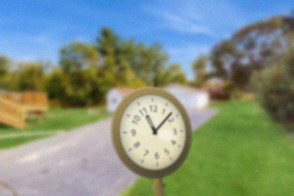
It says 11.08
